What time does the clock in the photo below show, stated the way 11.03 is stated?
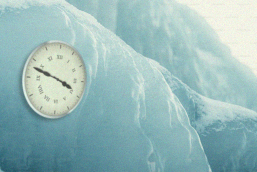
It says 3.48
